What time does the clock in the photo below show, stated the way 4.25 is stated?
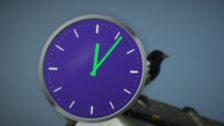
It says 12.06
